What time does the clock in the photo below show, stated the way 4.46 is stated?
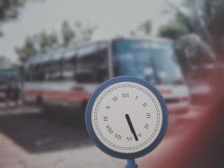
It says 5.27
